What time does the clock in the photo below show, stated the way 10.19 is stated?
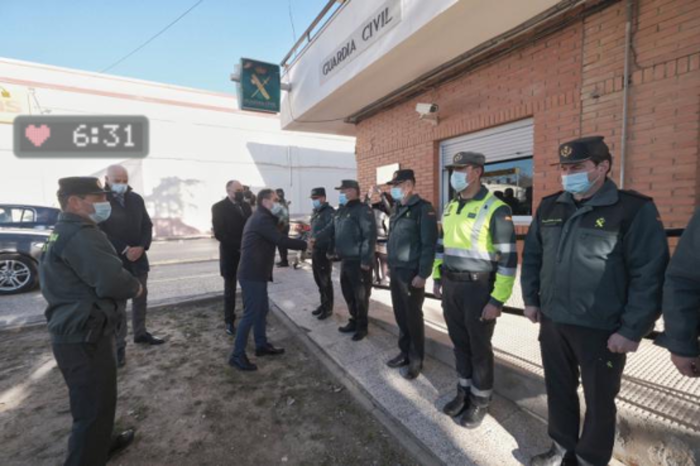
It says 6.31
